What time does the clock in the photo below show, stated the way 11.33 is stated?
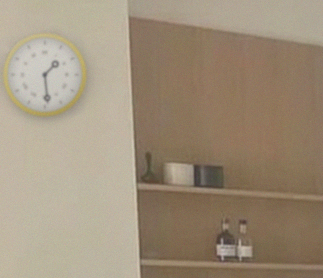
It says 1.29
